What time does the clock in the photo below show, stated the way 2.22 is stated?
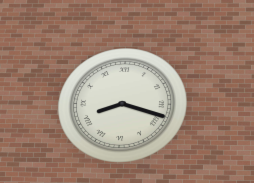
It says 8.18
